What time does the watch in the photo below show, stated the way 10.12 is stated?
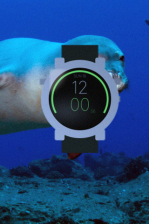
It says 12.00
